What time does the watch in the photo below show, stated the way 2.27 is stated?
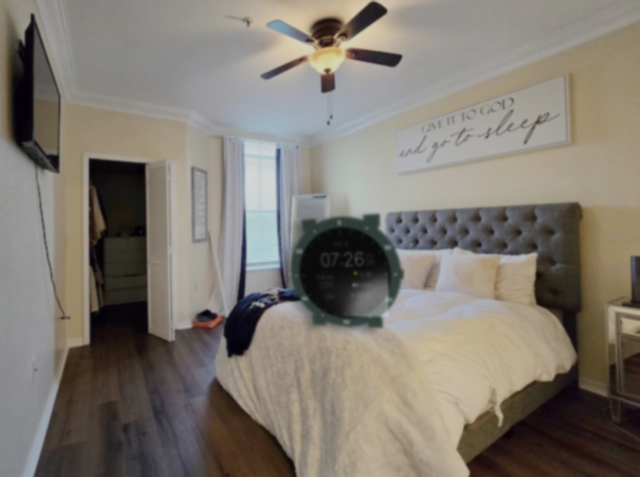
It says 7.26
